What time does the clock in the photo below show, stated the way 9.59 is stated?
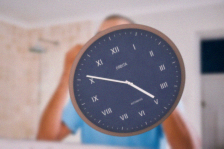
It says 4.51
